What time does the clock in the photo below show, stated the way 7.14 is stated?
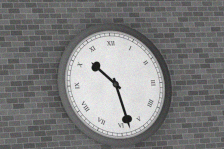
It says 10.28
